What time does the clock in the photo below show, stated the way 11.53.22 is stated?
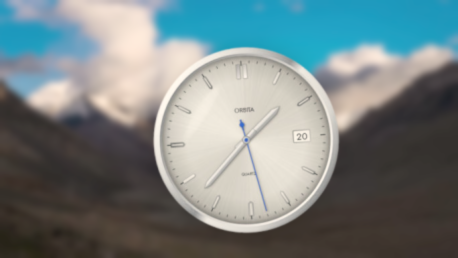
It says 1.37.28
